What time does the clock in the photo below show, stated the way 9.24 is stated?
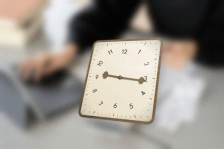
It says 9.16
